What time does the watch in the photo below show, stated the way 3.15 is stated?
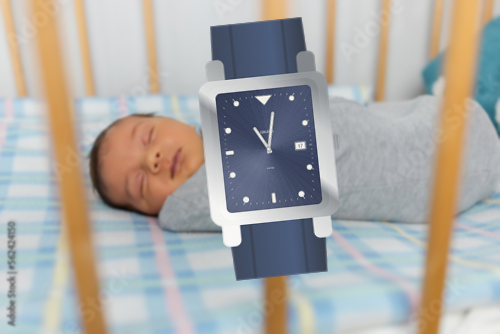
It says 11.02
